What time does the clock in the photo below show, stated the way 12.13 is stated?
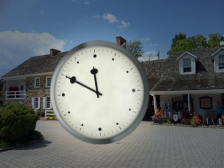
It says 11.50
